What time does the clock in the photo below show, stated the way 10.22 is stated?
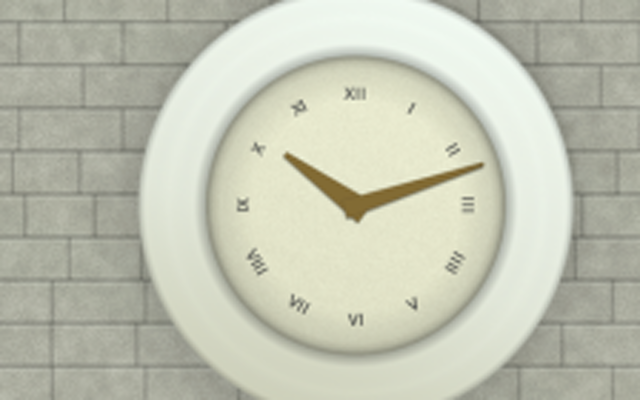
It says 10.12
